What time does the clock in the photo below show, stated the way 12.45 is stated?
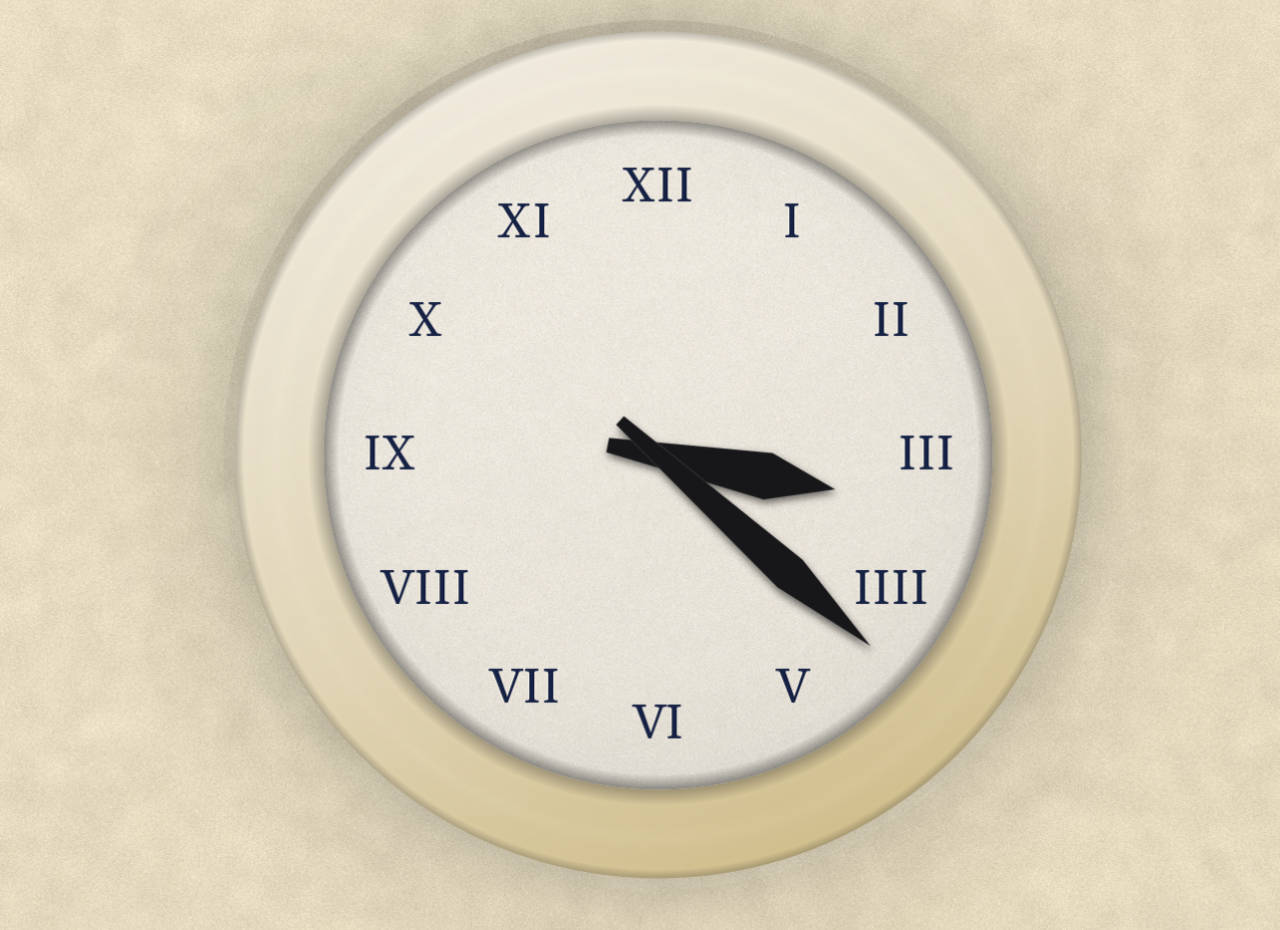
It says 3.22
